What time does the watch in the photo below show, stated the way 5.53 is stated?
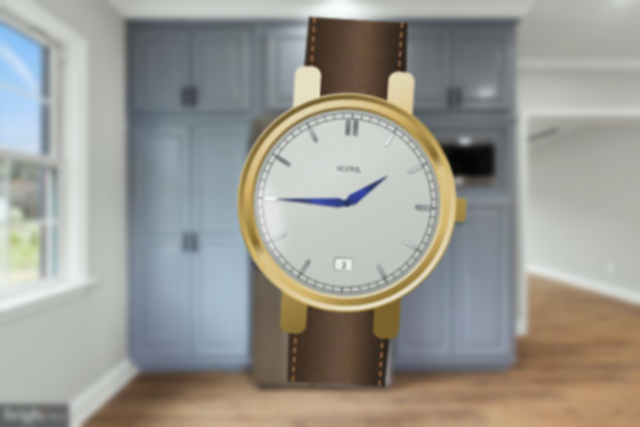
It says 1.45
